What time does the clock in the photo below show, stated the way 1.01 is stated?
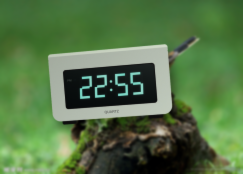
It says 22.55
